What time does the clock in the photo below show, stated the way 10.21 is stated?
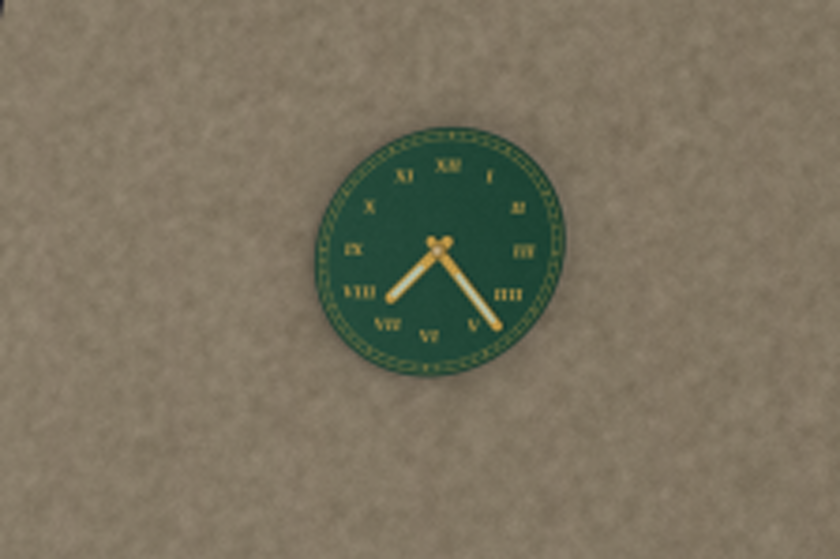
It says 7.23
